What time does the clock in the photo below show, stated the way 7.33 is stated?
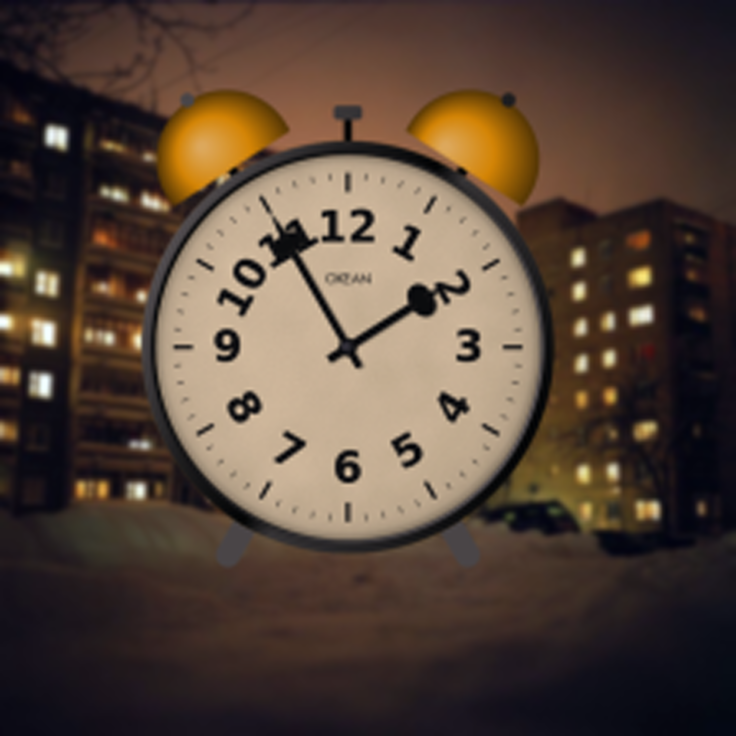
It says 1.55
